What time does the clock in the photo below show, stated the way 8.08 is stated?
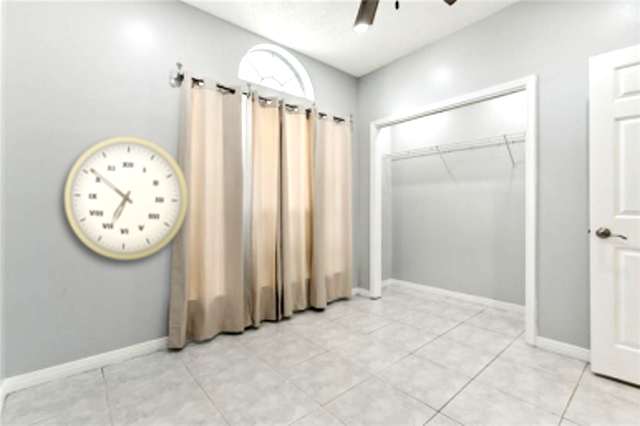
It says 6.51
